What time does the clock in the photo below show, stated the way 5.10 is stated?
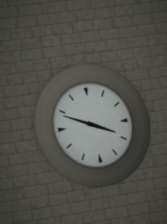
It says 3.49
